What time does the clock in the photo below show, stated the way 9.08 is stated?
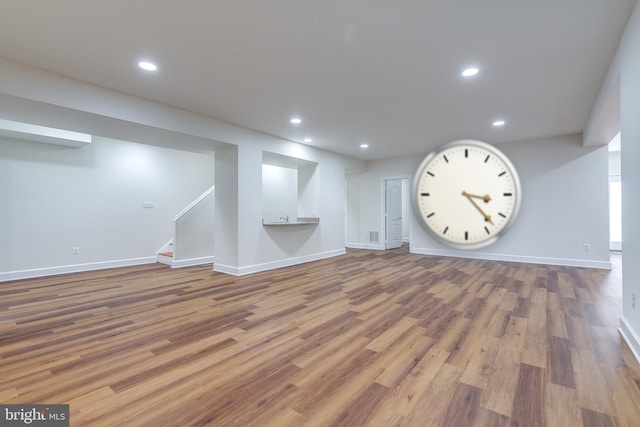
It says 3.23
